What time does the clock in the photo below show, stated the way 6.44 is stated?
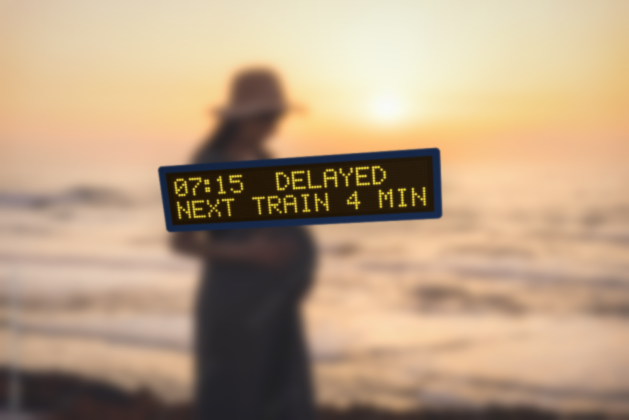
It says 7.15
